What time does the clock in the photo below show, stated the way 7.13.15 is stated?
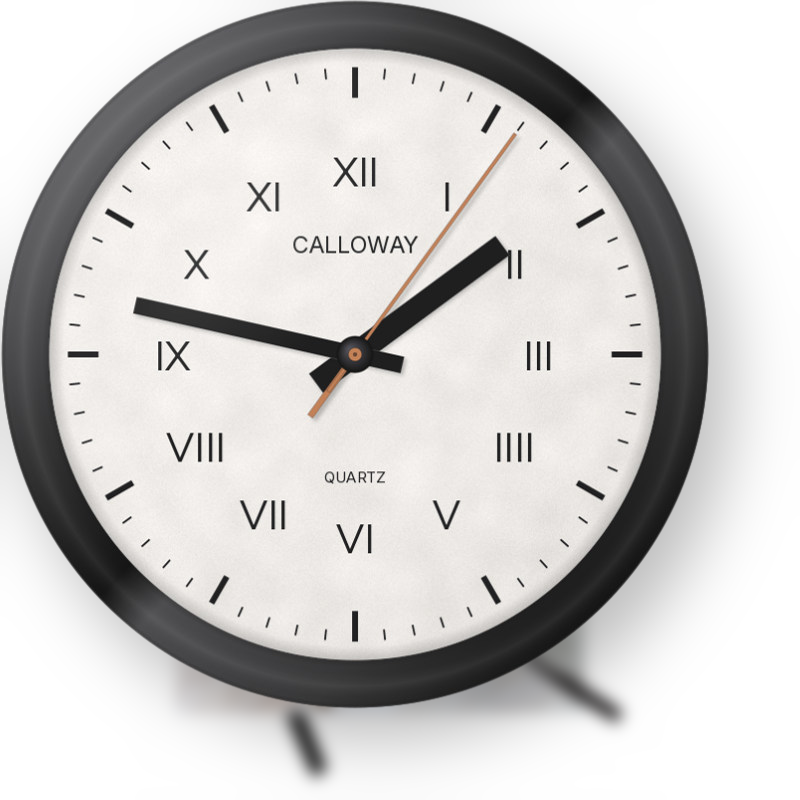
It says 1.47.06
